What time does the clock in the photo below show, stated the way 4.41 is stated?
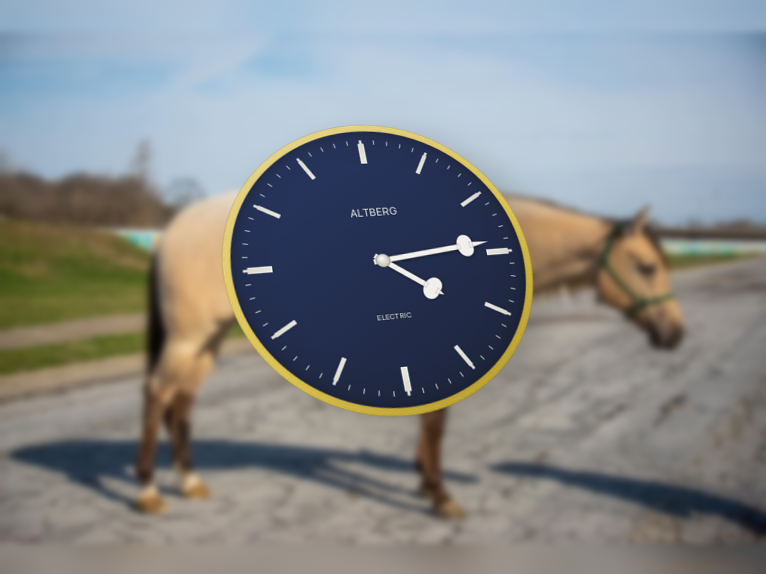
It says 4.14
